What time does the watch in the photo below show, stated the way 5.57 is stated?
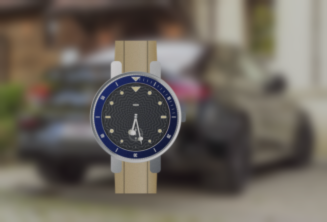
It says 6.28
